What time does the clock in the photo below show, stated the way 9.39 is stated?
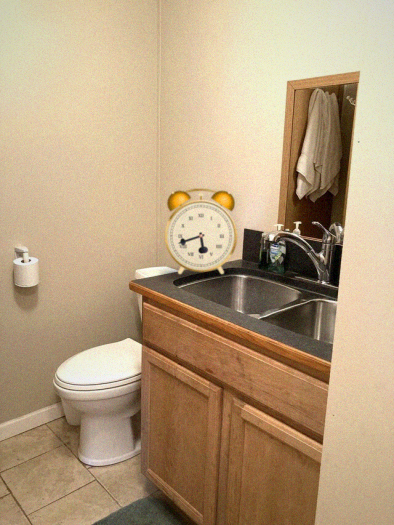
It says 5.42
